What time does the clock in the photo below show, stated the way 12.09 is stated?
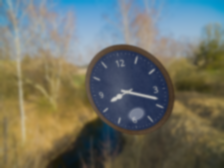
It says 8.18
